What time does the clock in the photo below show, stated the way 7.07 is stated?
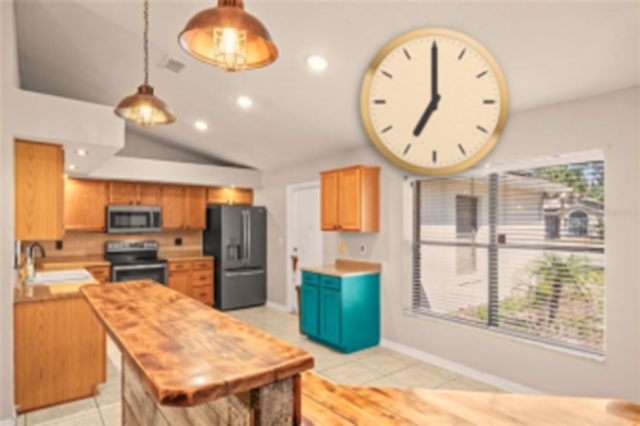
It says 7.00
